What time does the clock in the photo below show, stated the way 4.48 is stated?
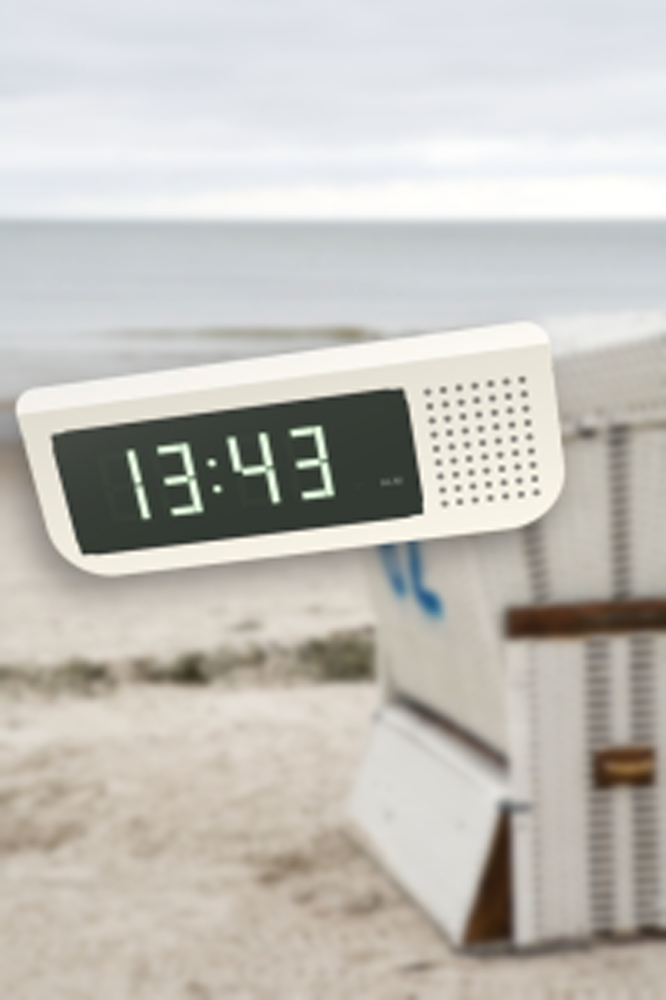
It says 13.43
